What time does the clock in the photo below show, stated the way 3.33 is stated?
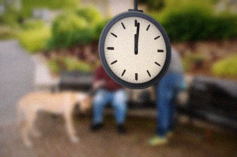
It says 12.01
